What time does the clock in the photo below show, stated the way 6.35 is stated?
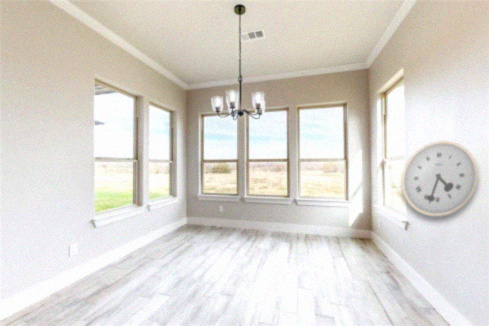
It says 4.33
